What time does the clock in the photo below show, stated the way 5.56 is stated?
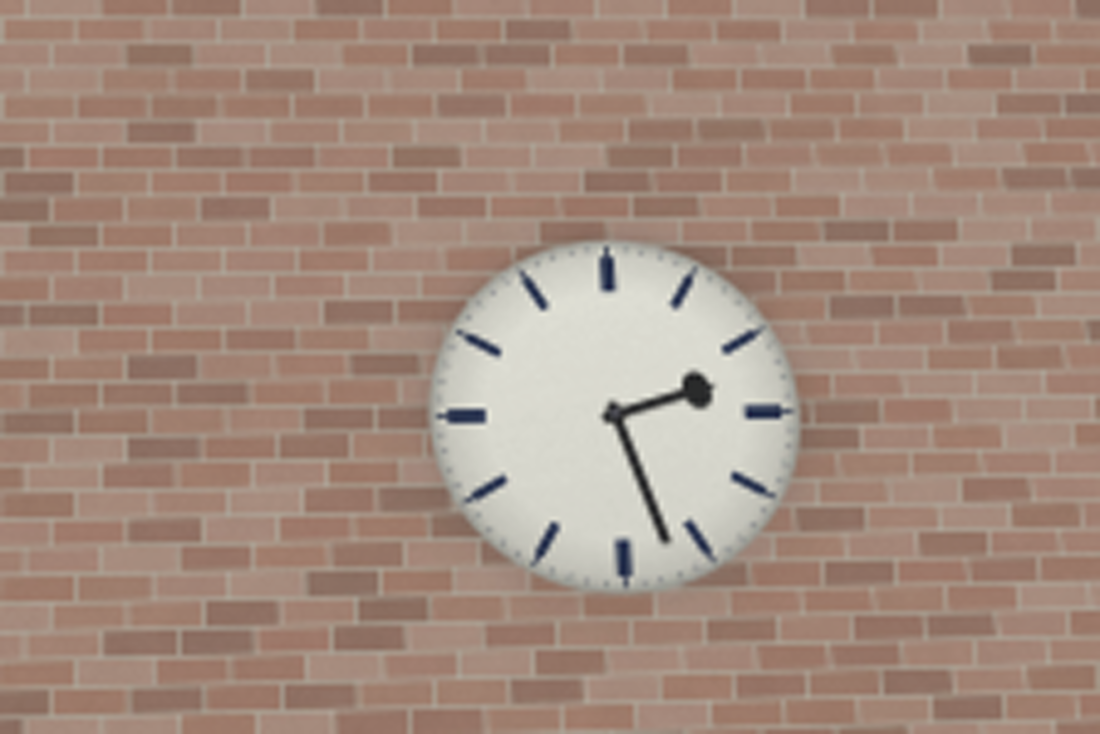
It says 2.27
